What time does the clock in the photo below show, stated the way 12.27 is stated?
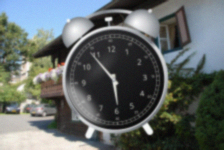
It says 5.54
